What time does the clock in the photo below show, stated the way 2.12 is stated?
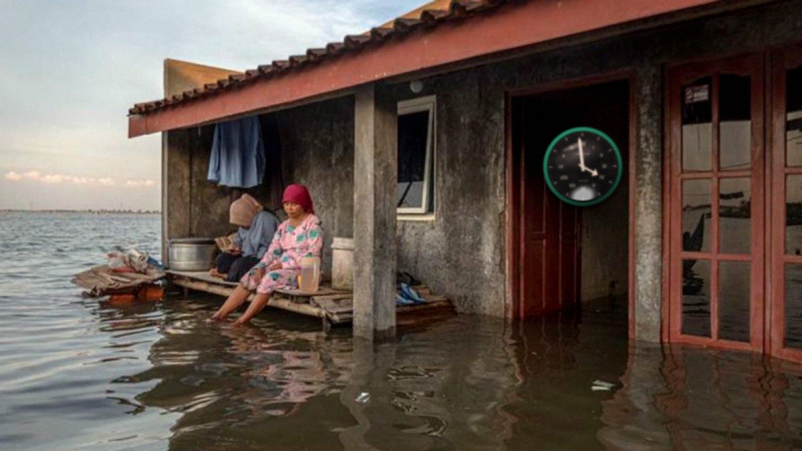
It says 3.59
